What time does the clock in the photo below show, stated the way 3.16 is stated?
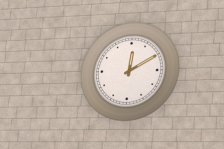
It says 12.10
